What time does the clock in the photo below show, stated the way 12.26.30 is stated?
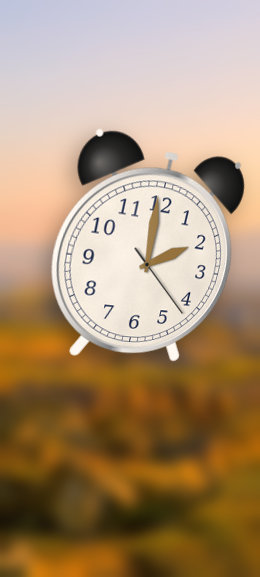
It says 1.59.22
